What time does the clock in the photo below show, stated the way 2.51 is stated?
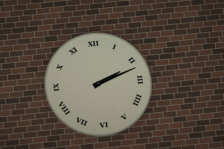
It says 2.12
